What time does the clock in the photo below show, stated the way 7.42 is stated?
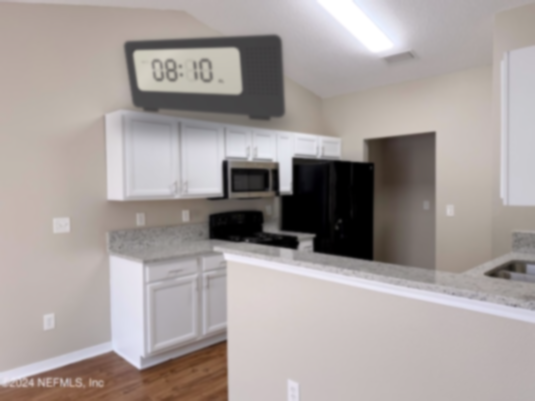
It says 8.10
